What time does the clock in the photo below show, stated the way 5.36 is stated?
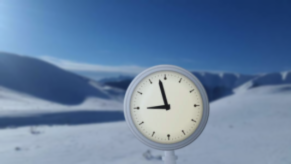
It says 8.58
